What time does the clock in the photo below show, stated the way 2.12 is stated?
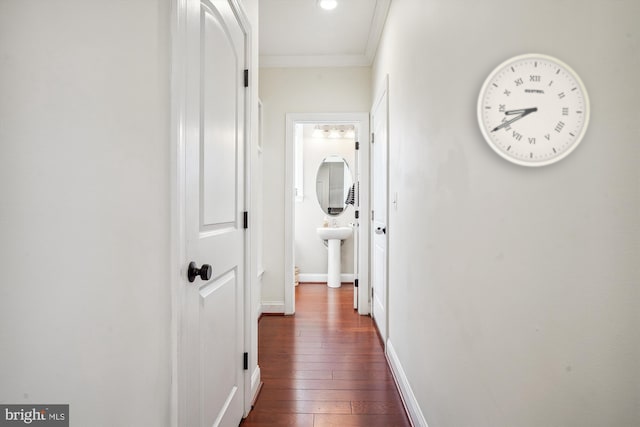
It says 8.40
